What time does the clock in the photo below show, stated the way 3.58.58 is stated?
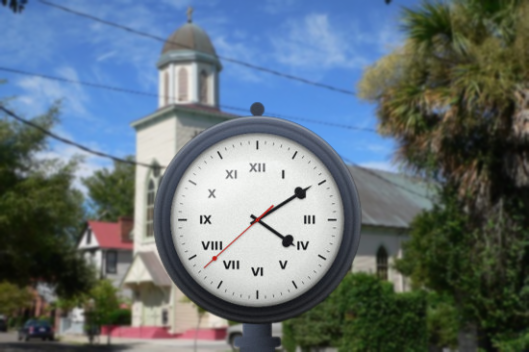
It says 4.09.38
